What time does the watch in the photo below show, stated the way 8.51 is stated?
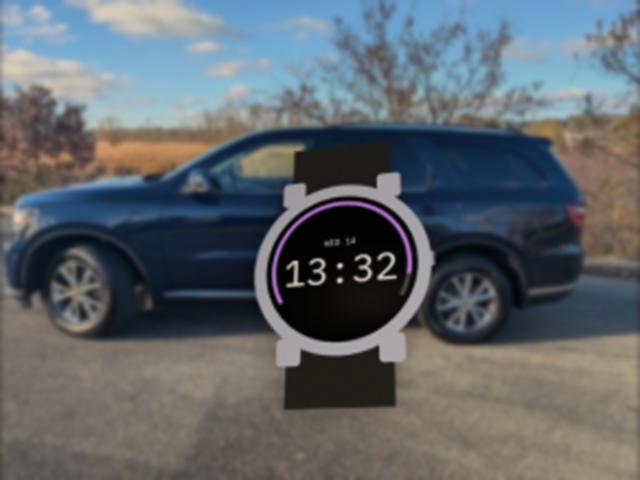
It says 13.32
